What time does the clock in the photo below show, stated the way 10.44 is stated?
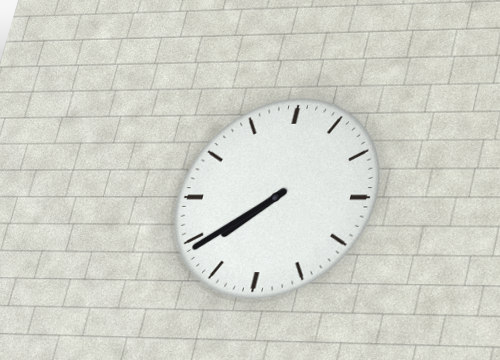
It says 7.39
